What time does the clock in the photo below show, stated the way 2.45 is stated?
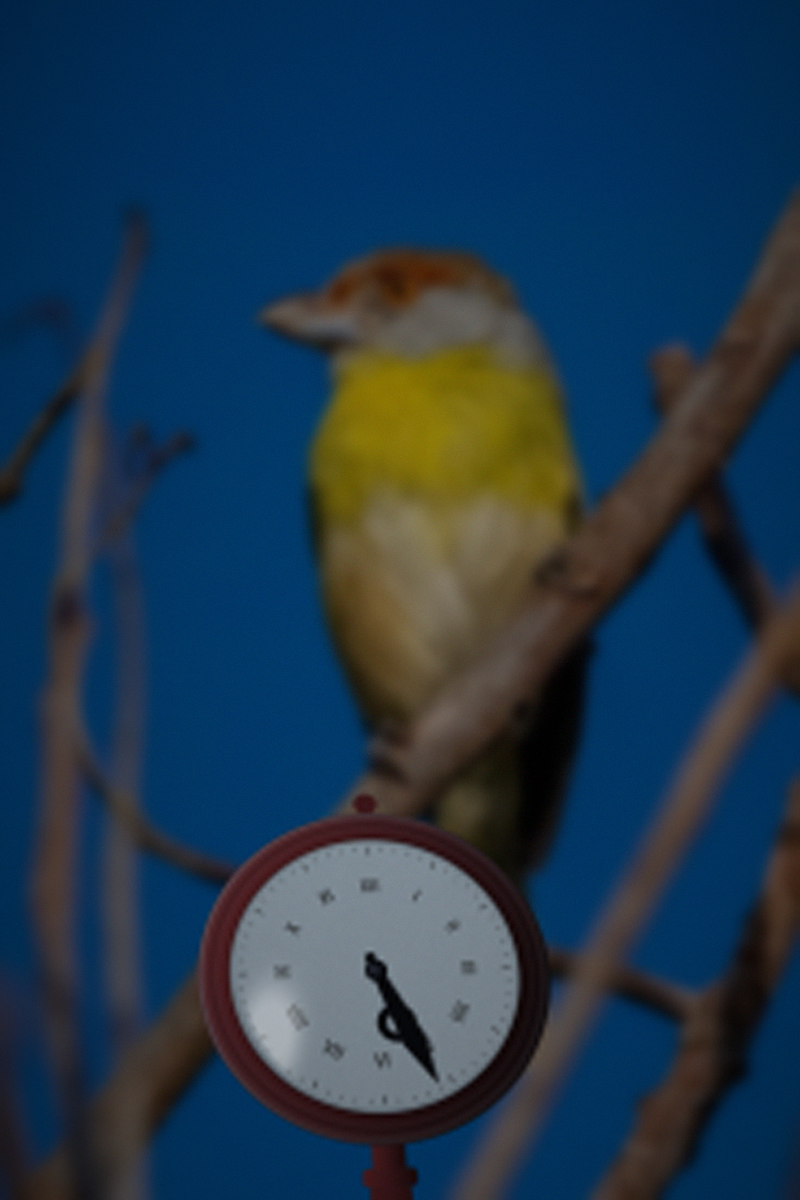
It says 5.26
